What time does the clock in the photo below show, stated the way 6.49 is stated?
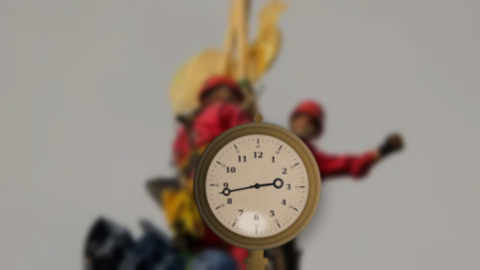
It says 2.43
